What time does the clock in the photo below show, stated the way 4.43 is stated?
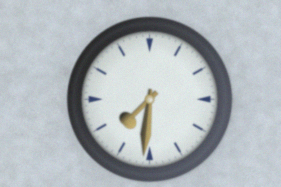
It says 7.31
